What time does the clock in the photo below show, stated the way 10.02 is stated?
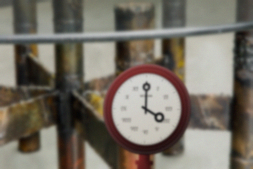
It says 4.00
